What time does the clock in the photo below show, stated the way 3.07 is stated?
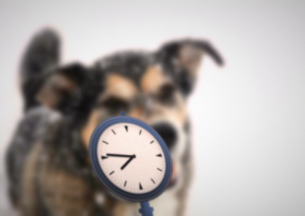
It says 7.46
